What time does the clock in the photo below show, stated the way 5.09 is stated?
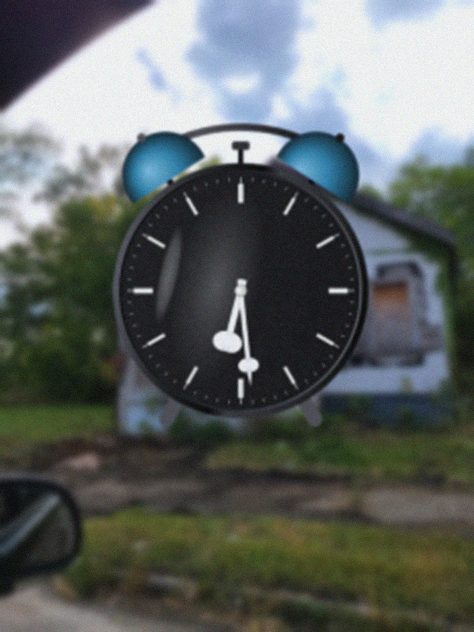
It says 6.29
